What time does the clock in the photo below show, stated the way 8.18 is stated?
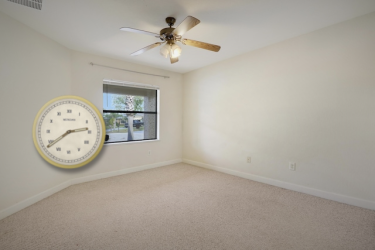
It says 2.39
